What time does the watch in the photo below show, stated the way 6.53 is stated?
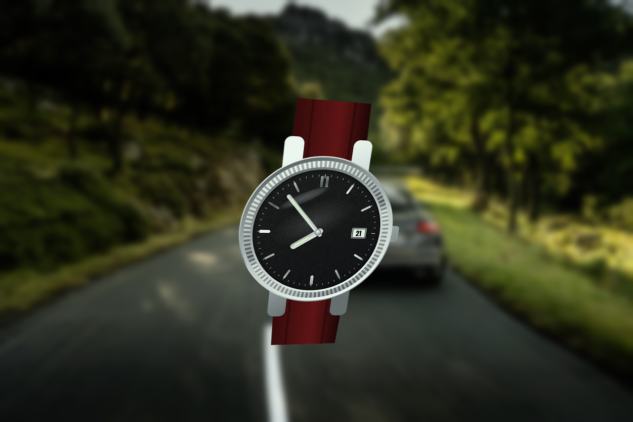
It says 7.53
